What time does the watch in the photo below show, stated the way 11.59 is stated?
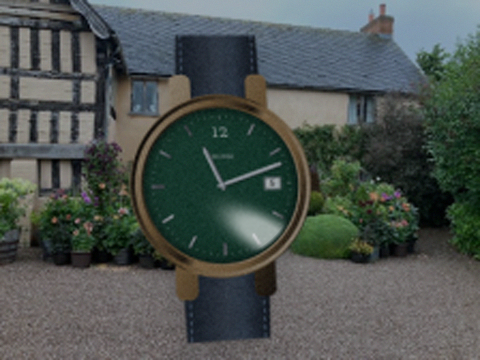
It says 11.12
